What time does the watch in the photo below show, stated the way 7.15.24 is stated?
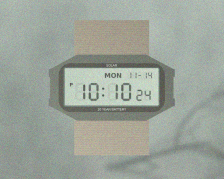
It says 10.10.24
